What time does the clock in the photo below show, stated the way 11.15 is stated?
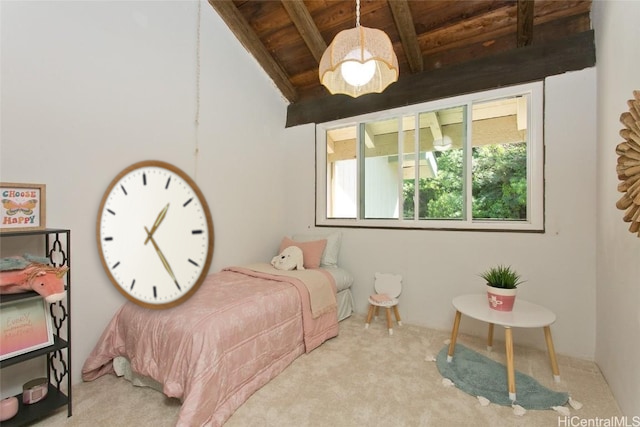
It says 1.25
